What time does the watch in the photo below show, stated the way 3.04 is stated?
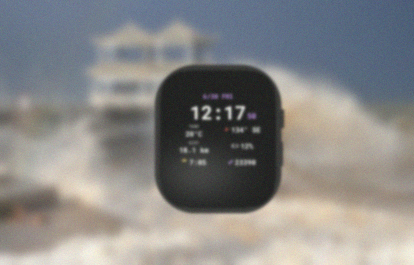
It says 12.17
